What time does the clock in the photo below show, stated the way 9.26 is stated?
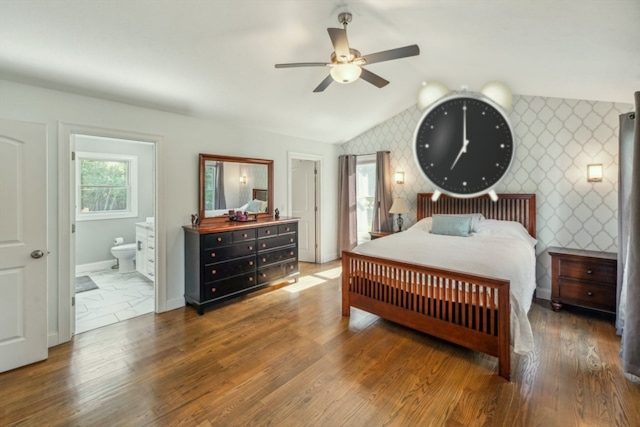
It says 7.00
